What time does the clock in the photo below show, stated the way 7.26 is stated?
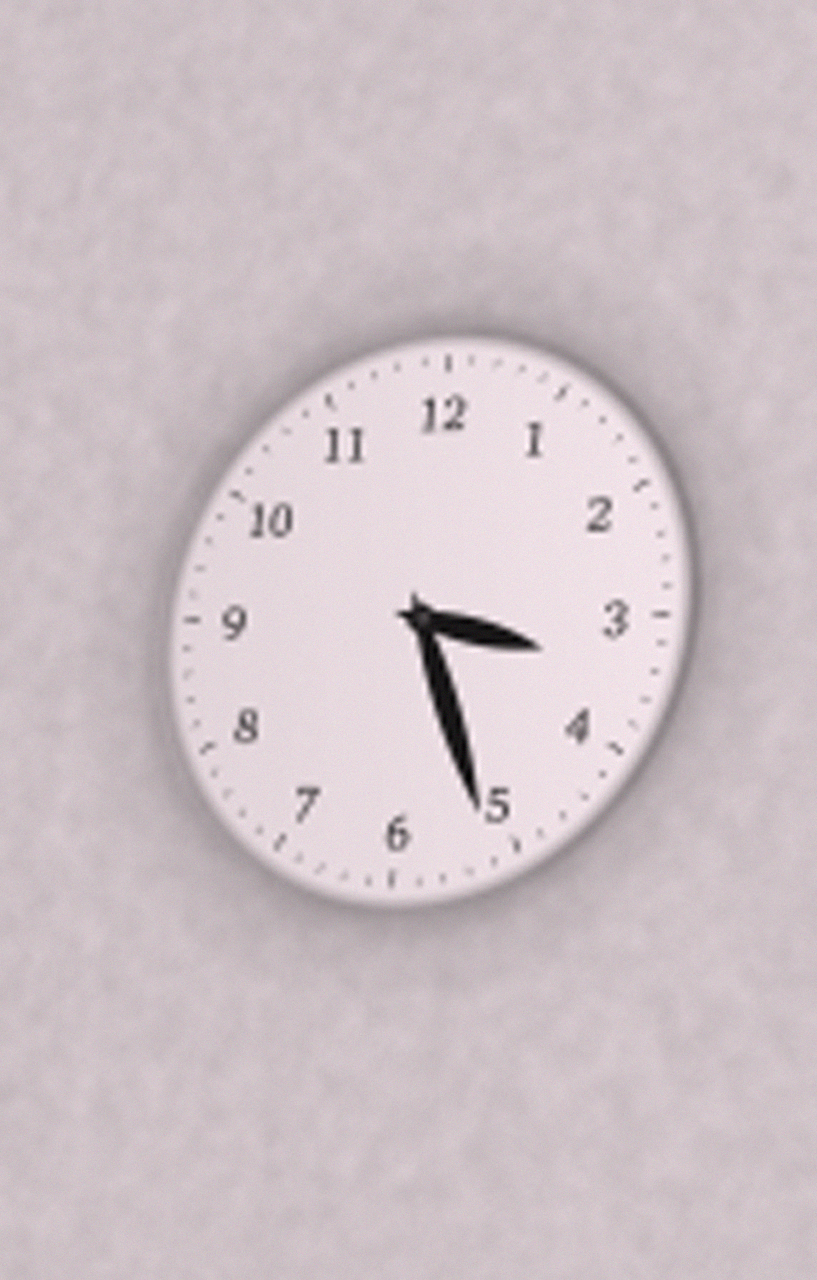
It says 3.26
